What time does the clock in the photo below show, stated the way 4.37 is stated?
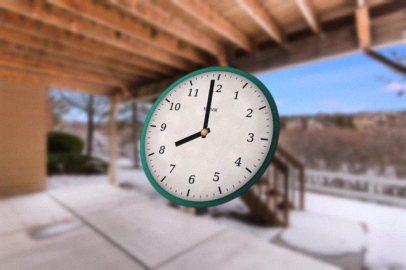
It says 7.59
